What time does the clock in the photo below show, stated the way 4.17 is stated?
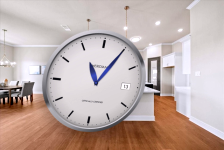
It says 11.05
